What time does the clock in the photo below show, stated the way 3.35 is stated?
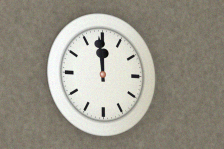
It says 11.59
